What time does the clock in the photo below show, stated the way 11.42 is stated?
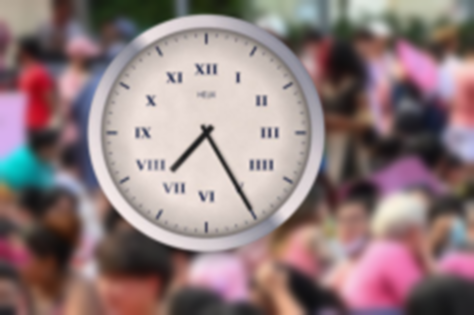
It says 7.25
